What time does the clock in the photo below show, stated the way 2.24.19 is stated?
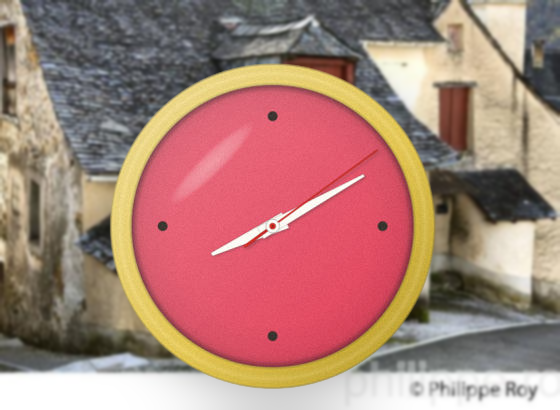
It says 8.10.09
